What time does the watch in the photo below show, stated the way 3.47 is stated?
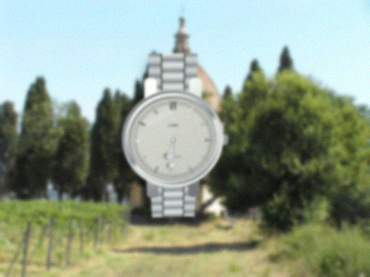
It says 6.31
